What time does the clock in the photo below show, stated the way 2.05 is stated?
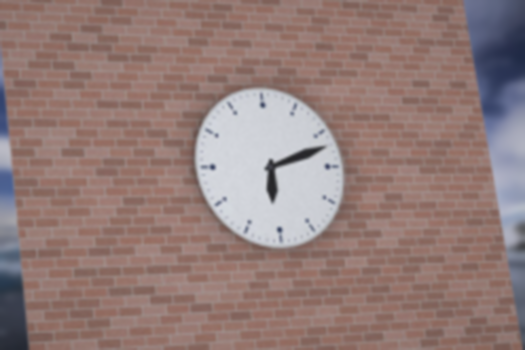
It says 6.12
